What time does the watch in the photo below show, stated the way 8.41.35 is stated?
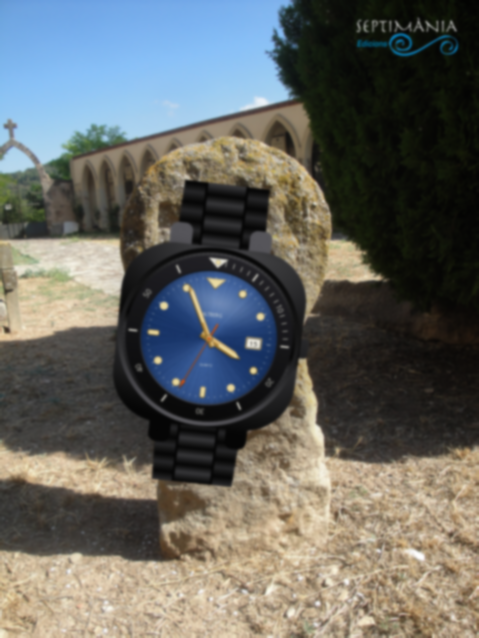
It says 3.55.34
